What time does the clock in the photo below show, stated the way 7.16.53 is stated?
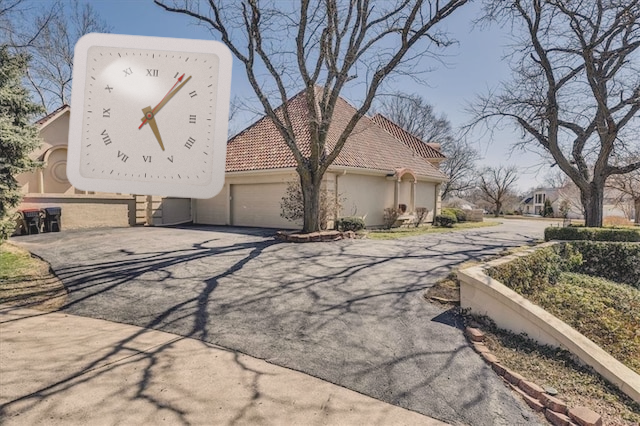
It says 5.07.06
